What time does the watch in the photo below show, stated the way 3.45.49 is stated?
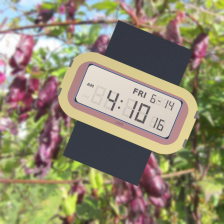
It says 4.10.16
